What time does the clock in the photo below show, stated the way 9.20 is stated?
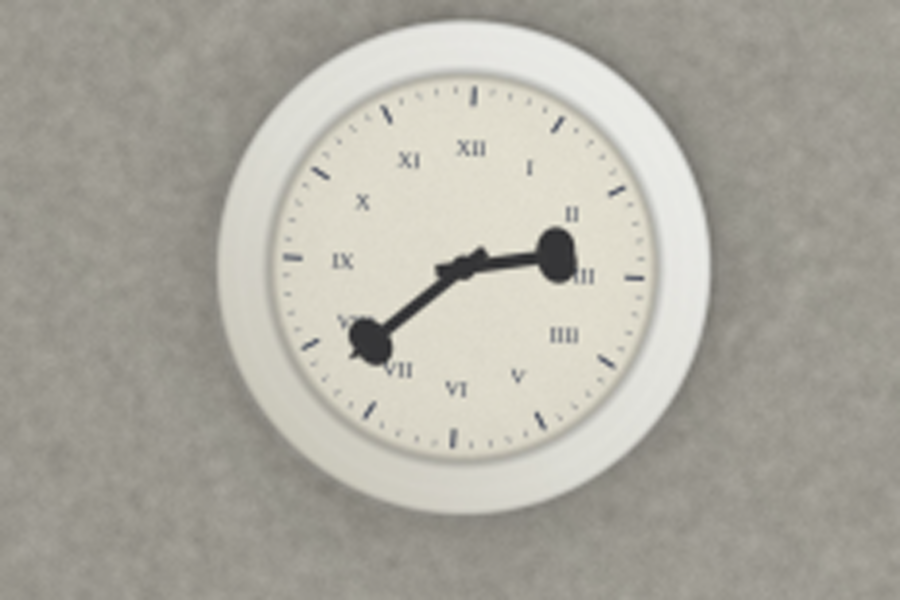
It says 2.38
